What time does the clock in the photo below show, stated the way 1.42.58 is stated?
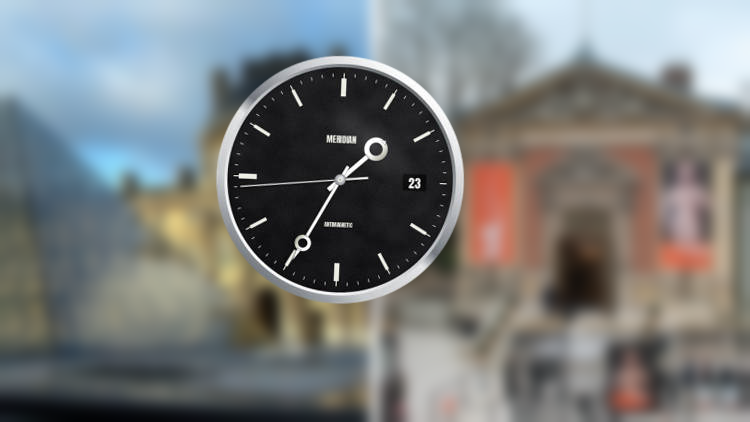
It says 1.34.44
